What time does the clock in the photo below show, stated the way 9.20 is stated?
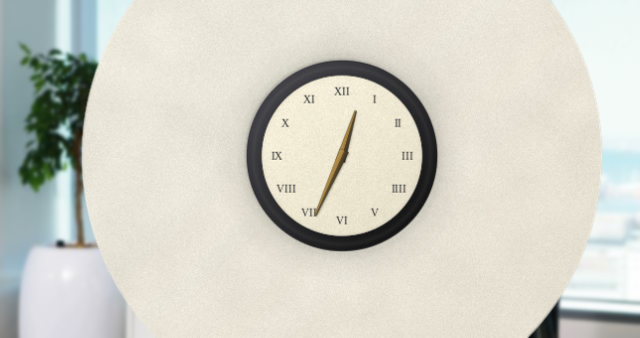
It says 12.34
